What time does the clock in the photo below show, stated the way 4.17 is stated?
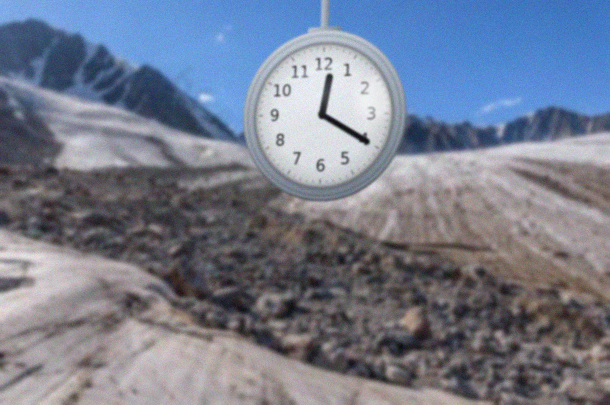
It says 12.20
